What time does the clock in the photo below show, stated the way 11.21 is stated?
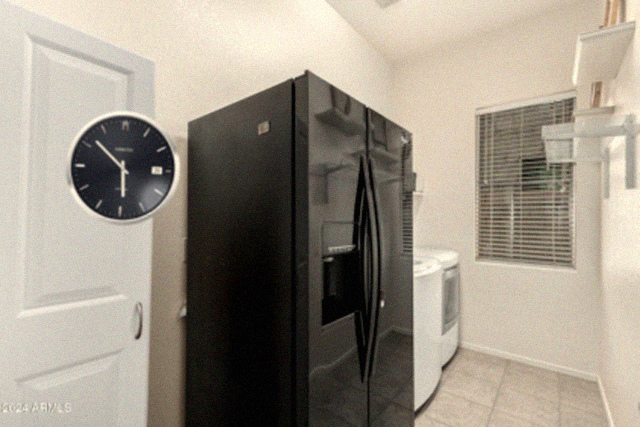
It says 5.52
